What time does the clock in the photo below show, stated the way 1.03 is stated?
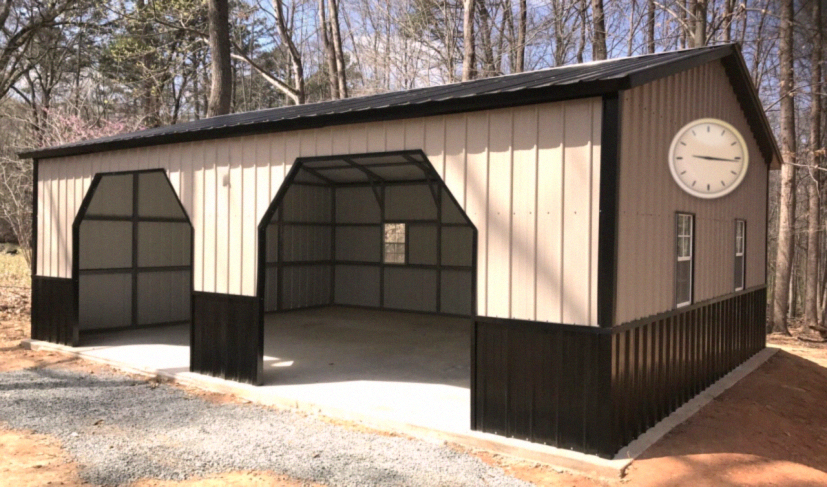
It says 9.16
